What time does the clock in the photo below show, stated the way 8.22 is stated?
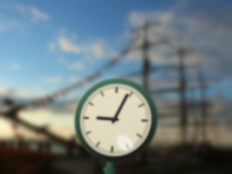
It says 9.04
